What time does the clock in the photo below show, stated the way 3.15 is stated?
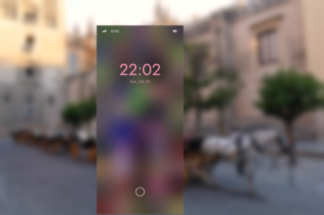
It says 22.02
